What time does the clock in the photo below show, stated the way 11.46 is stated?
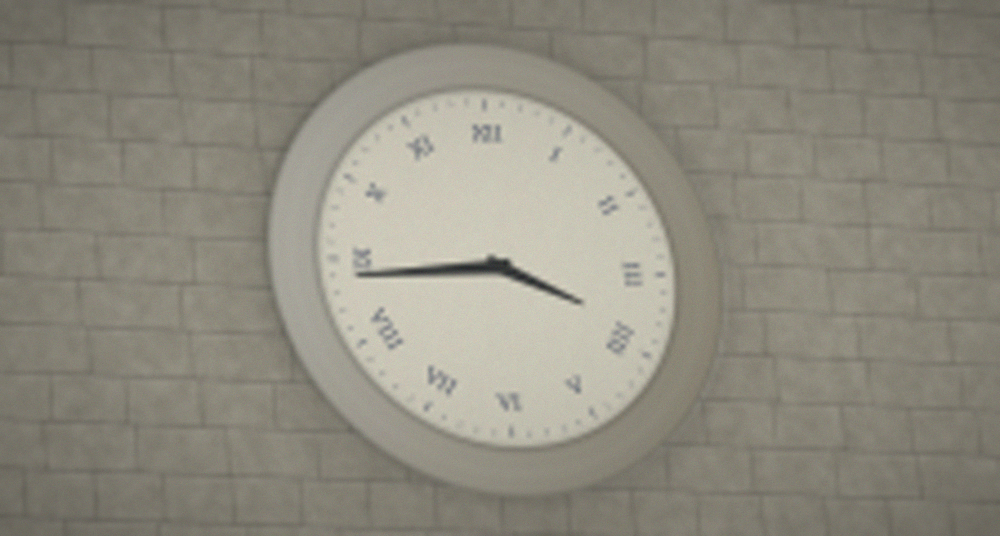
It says 3.44
